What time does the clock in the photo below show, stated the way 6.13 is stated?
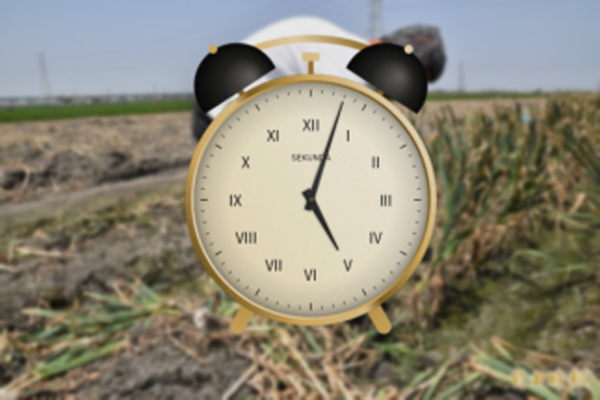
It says 5.03
